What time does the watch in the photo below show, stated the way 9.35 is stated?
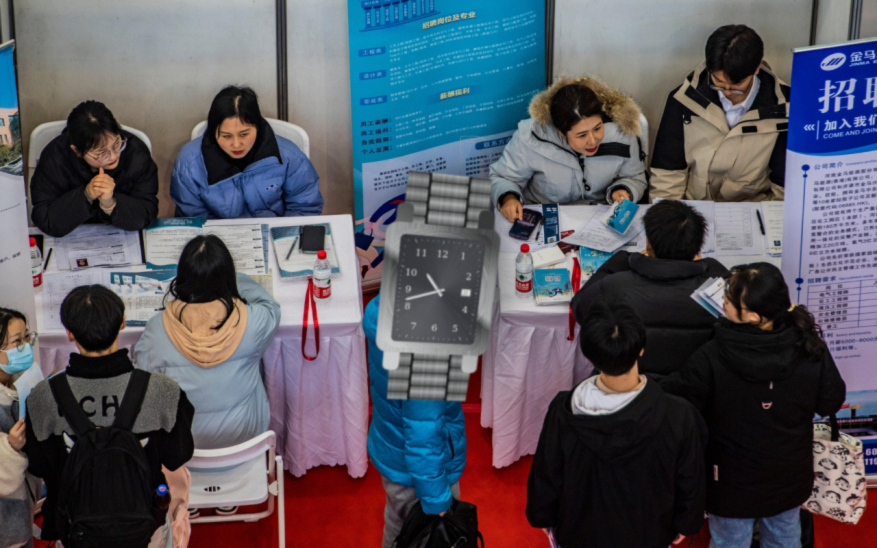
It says 10.42
